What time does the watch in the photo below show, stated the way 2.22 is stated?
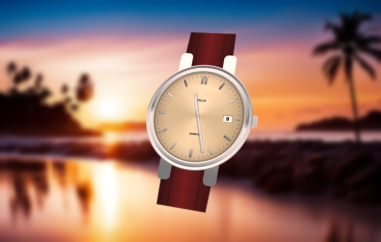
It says 11.27
